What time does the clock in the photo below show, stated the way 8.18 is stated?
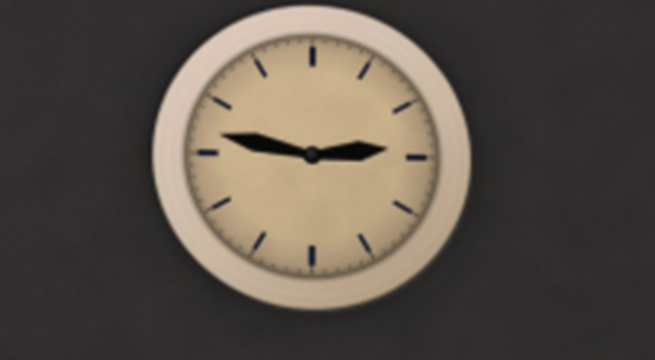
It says 2.47
